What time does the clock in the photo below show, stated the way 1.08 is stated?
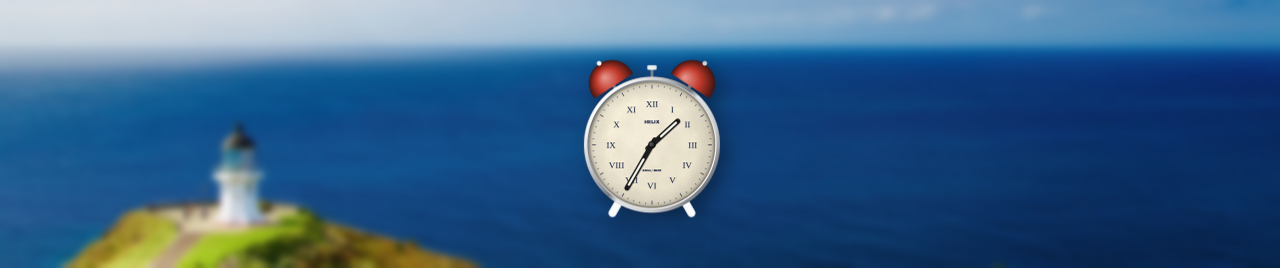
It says 1.35
